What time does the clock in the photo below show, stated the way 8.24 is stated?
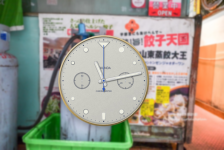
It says 11.13
